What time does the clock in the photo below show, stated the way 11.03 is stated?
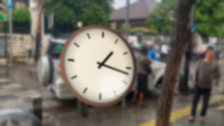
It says 1.17
